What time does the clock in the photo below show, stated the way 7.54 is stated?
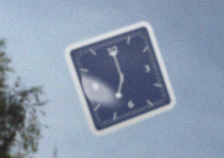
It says 7.00
